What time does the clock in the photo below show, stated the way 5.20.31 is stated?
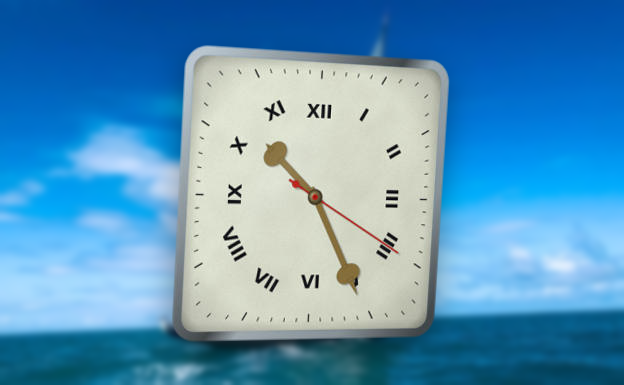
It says 10.25.20
